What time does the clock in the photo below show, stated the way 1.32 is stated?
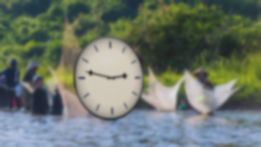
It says 2.47
